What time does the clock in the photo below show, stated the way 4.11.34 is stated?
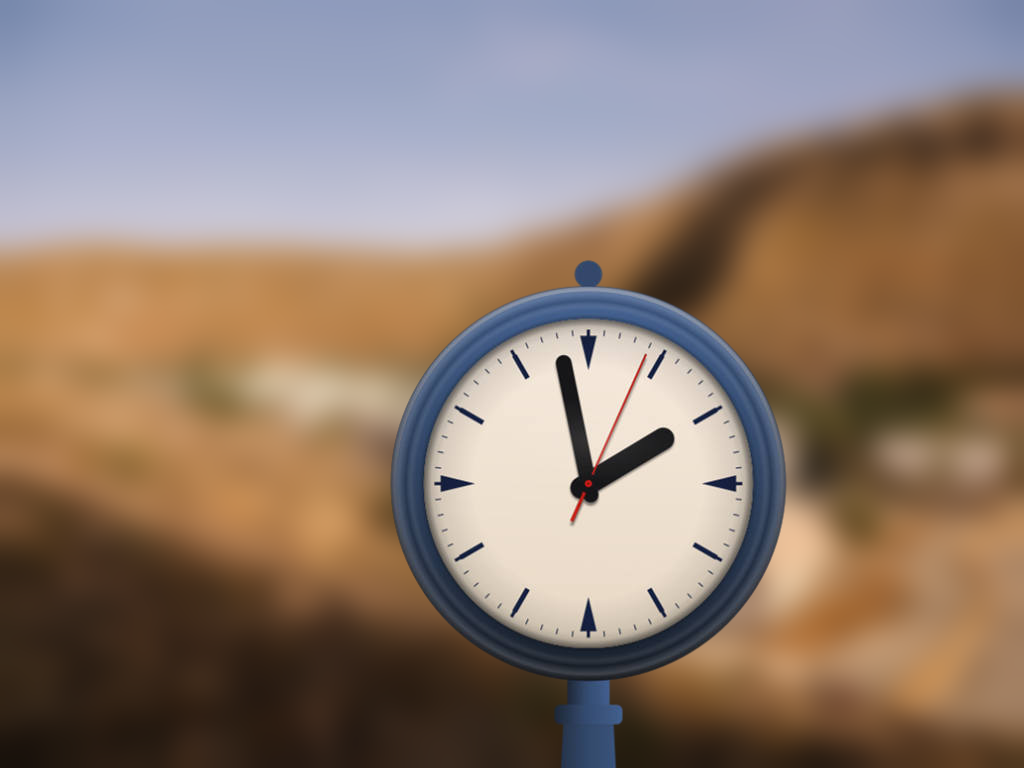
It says 1.58.04
